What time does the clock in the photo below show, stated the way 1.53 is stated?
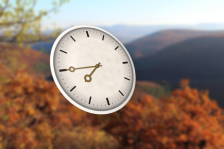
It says 7.45
